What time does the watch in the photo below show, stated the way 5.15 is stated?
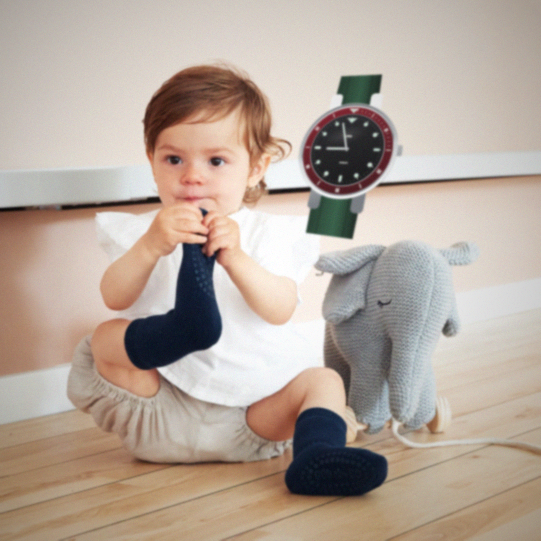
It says 8.57
